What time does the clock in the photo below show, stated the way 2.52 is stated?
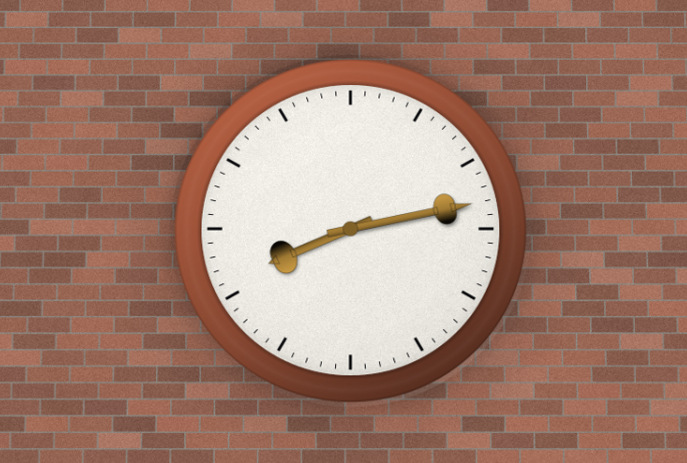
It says 8.13
